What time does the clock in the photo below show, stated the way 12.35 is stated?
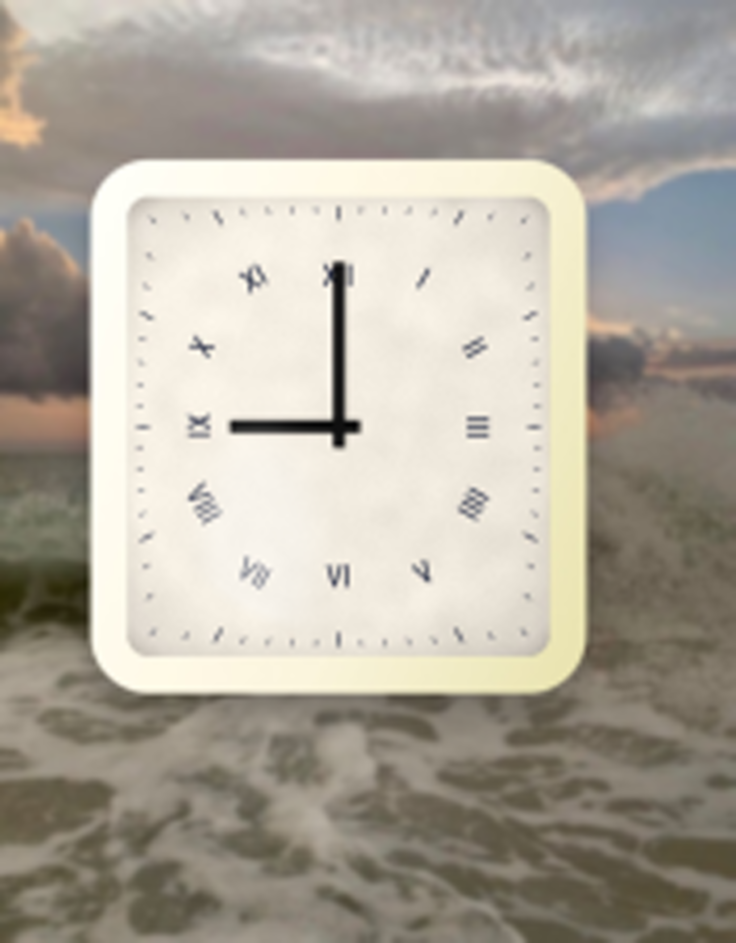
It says 9.00
